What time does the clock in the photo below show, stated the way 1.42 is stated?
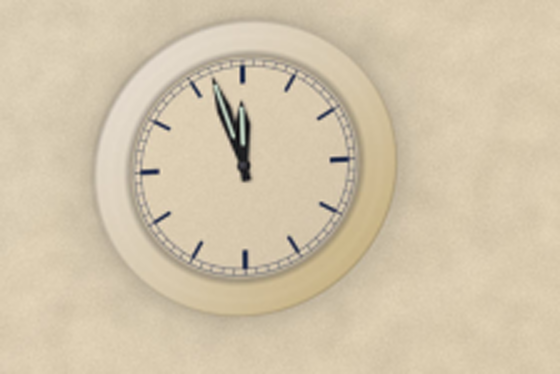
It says 11.57
